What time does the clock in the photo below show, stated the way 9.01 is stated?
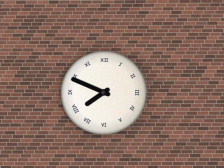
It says 7.49
